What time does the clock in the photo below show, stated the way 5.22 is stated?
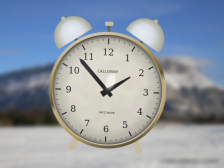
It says 1.53
